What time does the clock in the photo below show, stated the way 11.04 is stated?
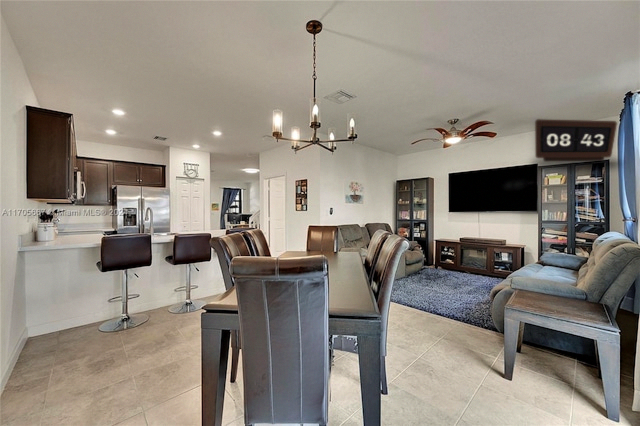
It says 8.43
